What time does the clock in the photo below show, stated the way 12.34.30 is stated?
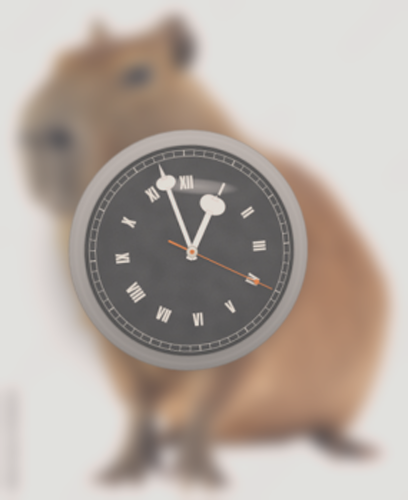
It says 12.57.20
